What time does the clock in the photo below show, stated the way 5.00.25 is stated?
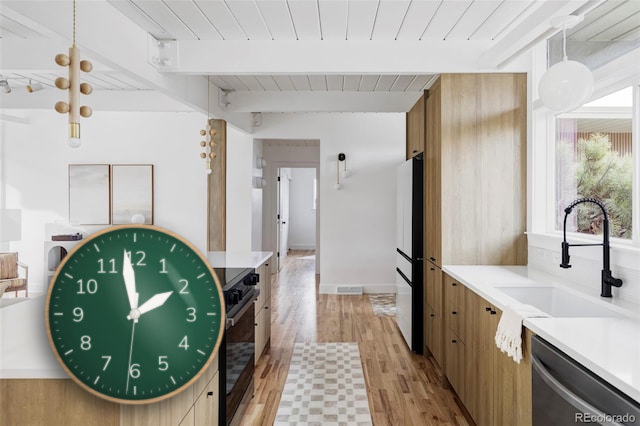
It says 1.58.31
